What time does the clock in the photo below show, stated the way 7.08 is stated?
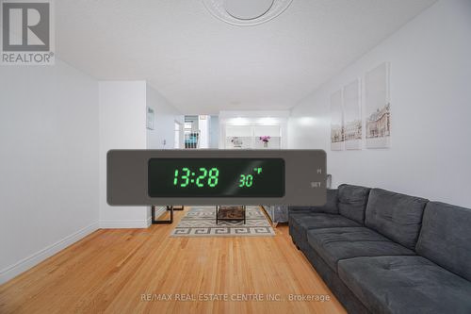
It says 13.28
